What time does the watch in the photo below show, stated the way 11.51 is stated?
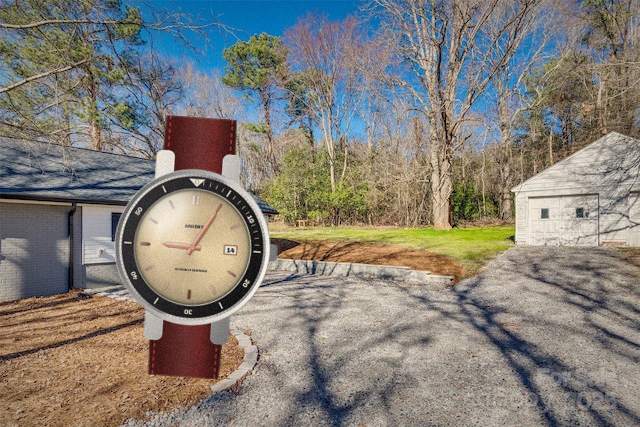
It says 9.05
